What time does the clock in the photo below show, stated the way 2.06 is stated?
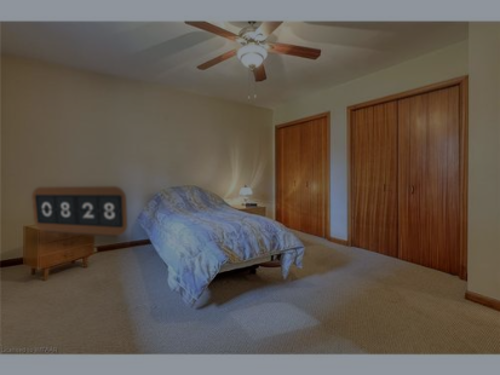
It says 8.28
